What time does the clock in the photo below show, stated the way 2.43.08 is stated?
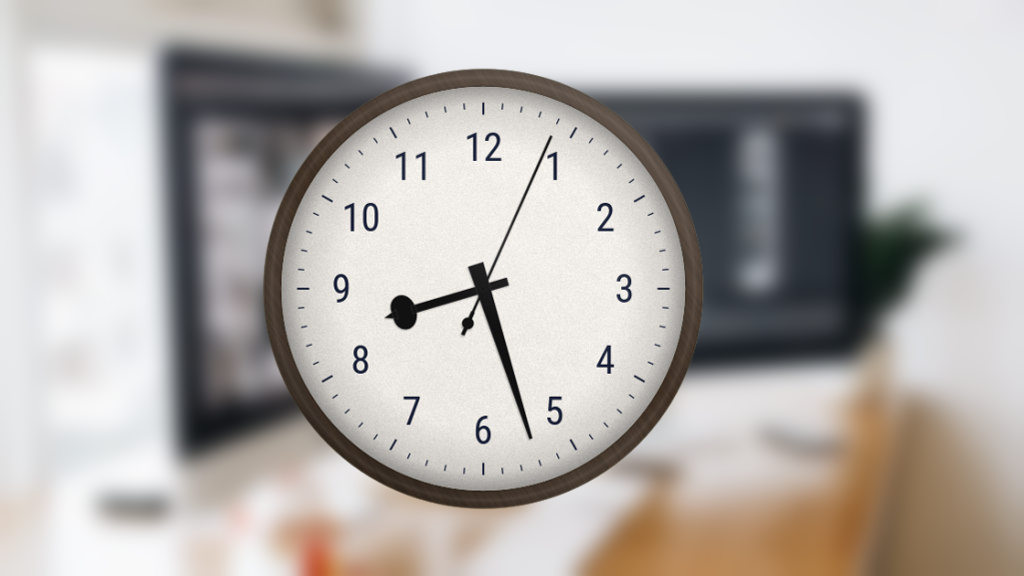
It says 8.27.04
